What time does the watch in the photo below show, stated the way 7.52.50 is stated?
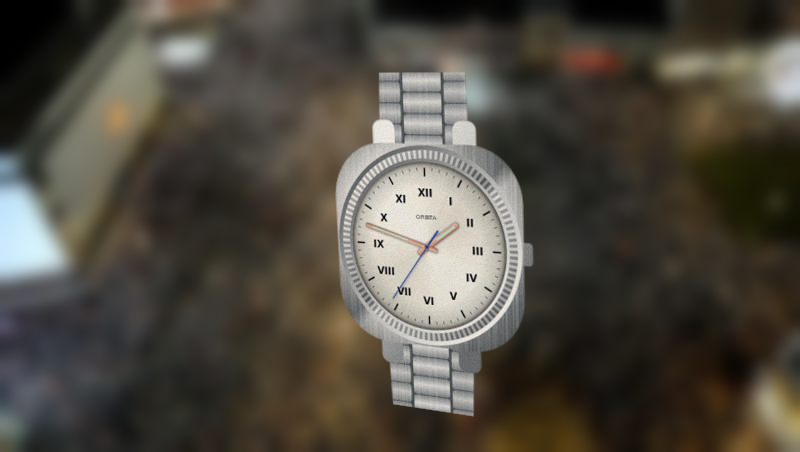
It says 1.47.36
